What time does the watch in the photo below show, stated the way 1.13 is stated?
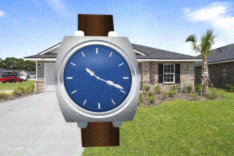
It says 10.19
